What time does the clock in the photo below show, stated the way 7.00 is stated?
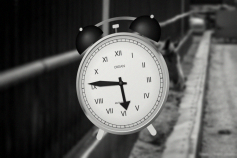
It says 5.46
